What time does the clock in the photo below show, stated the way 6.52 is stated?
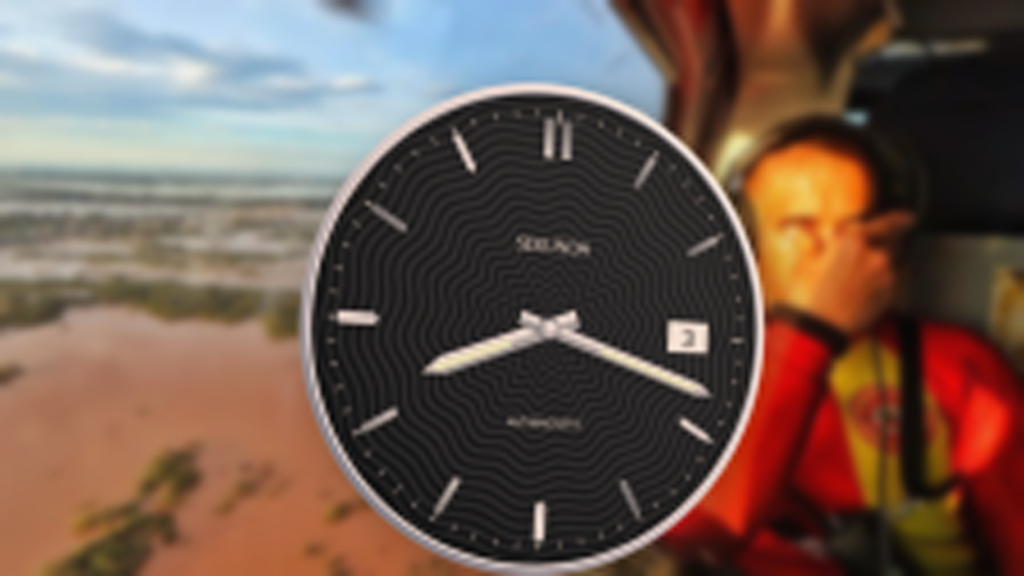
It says 8.18
